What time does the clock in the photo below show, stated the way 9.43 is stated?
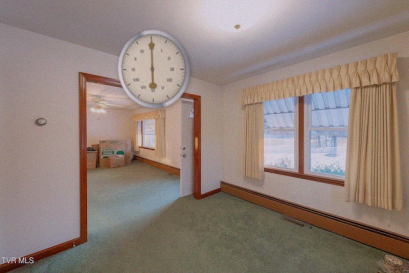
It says 6.00
